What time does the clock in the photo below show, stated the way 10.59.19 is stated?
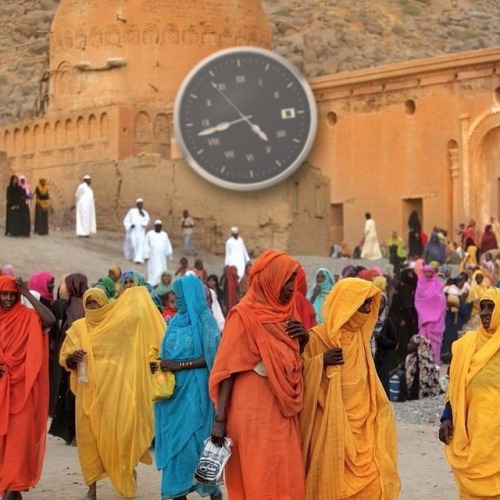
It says 4.42.54
